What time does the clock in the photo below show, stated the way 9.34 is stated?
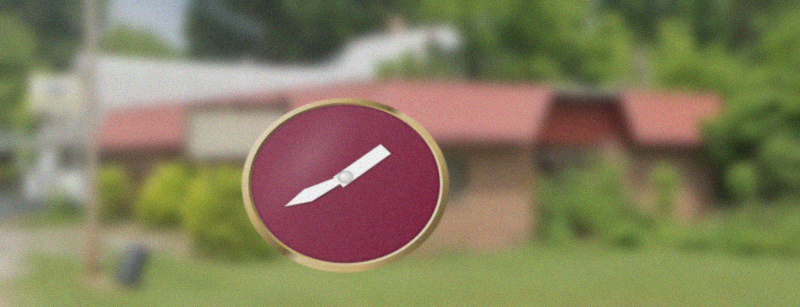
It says 1.40
